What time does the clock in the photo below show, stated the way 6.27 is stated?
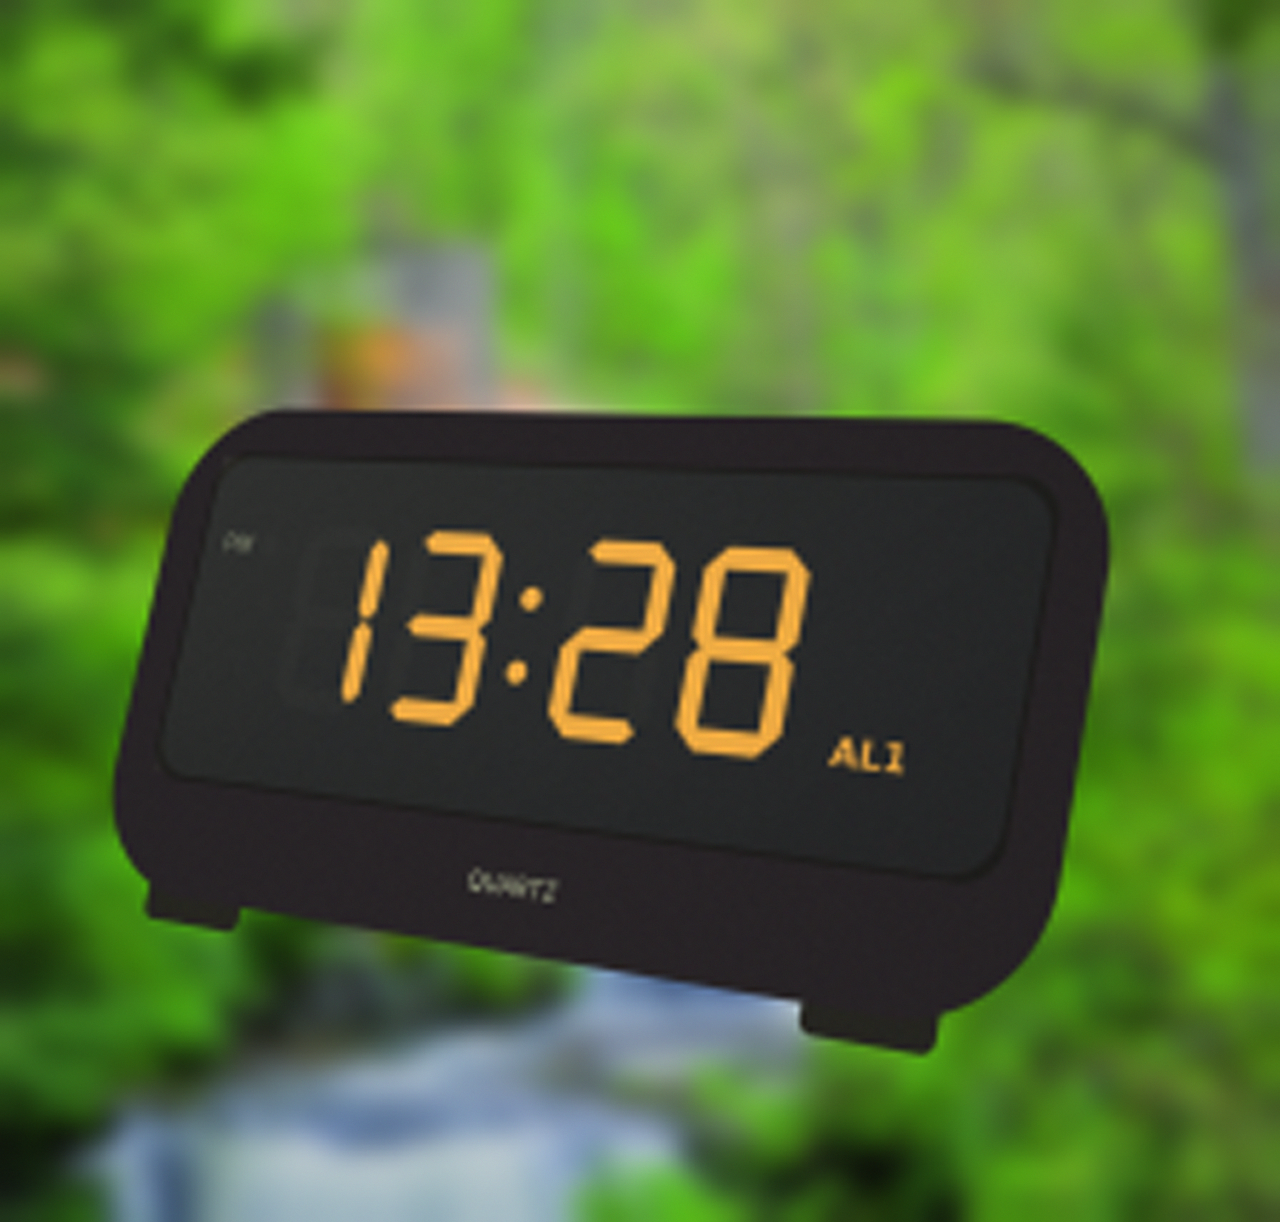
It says 13.28
